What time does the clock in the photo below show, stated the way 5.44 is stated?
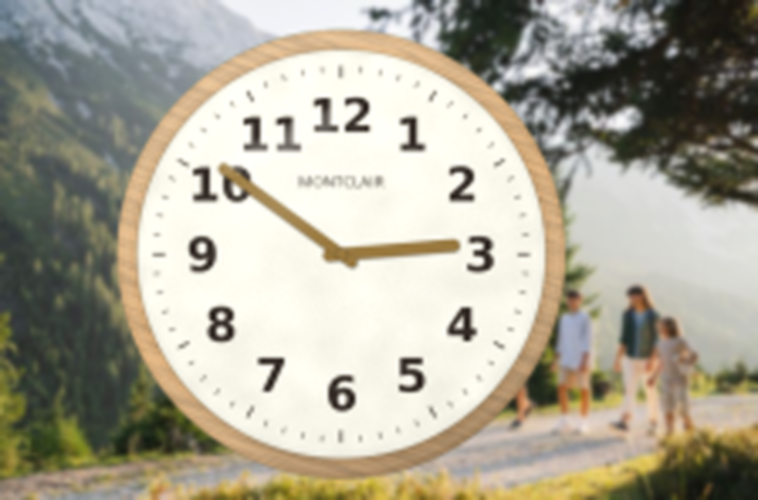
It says 2.51
